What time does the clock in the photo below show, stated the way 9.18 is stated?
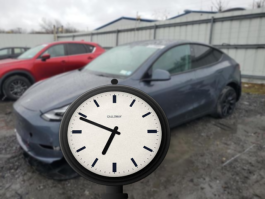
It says 6.49
